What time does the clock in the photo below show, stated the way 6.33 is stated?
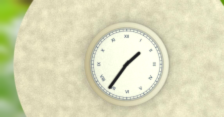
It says 1.36
